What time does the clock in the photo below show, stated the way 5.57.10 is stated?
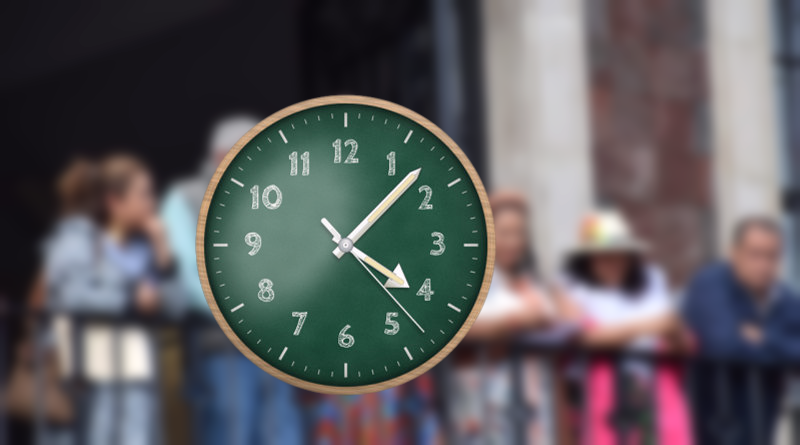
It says 4.07.23
